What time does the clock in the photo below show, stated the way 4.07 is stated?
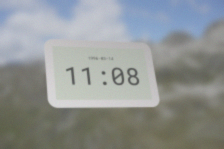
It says 11.08
